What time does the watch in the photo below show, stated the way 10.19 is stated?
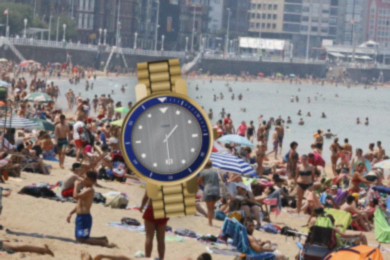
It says 1.30
